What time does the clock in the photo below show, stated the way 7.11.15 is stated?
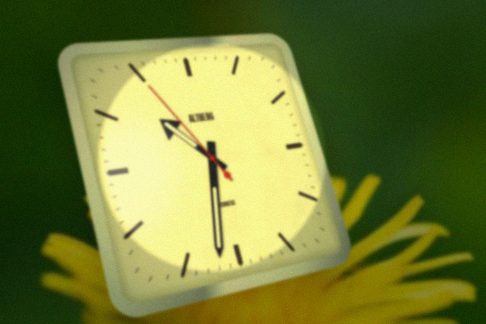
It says 10.31.55
